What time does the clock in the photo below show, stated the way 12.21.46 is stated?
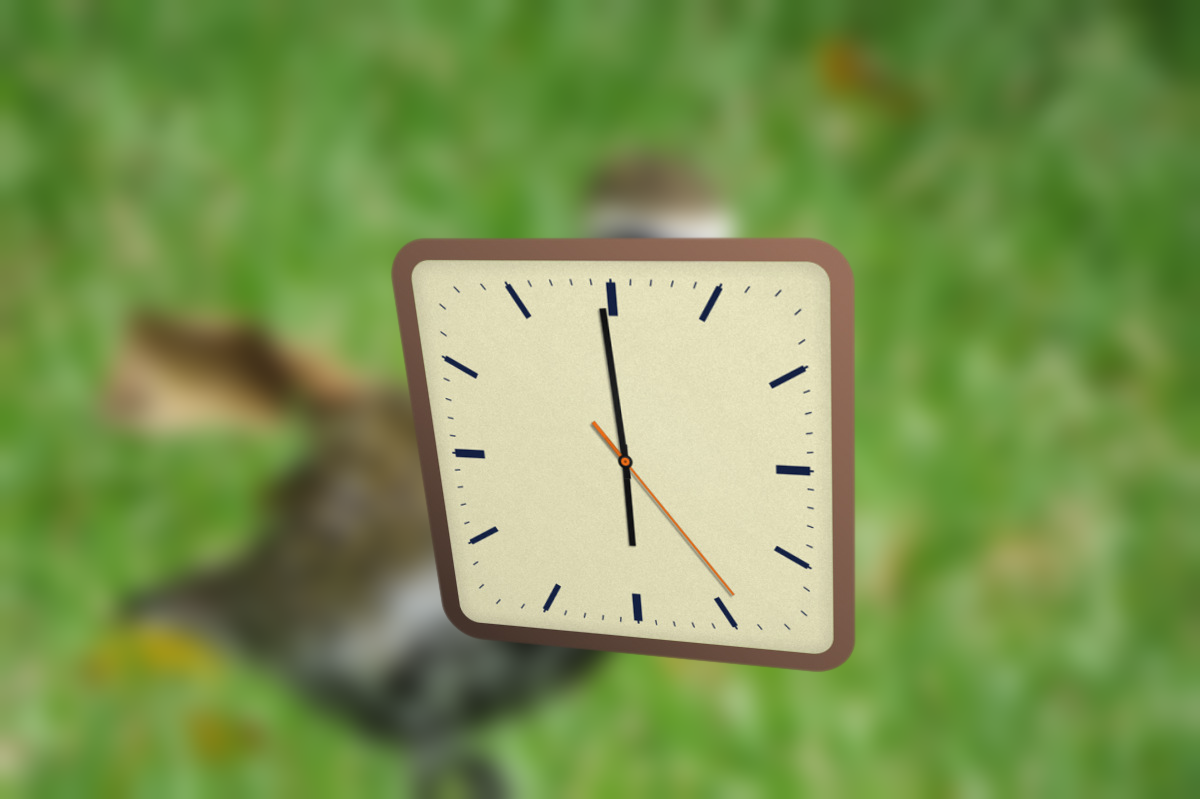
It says 5.59.24
